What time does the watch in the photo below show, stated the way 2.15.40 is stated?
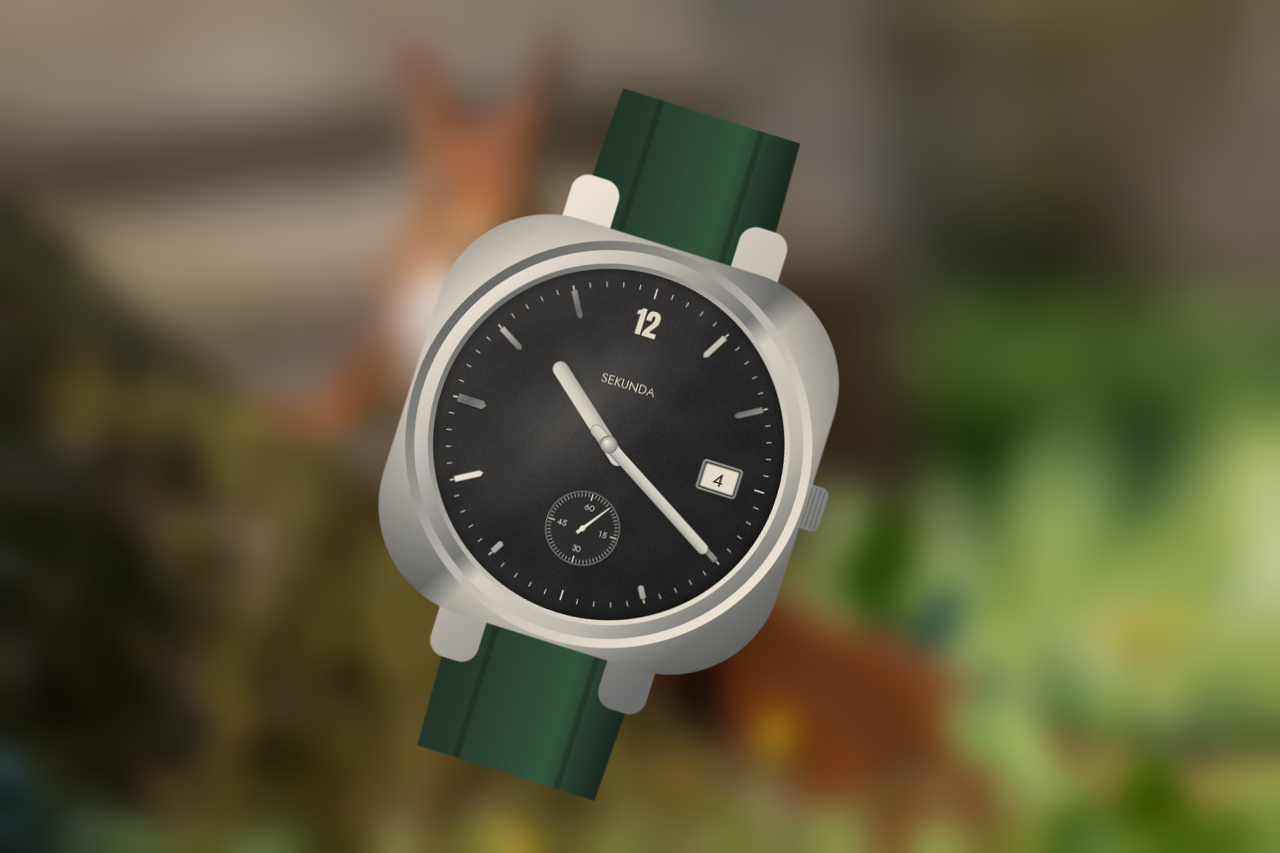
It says 10.20.06
